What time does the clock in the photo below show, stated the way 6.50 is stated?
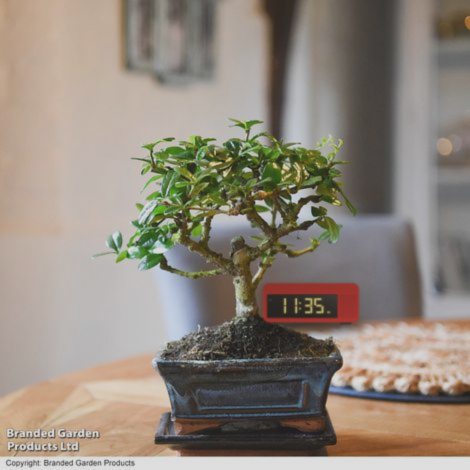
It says 11.35
